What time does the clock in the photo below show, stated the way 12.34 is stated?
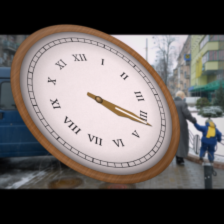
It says 4.21
